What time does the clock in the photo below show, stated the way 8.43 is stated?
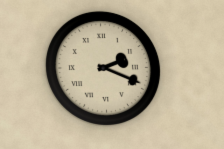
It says 2.19
